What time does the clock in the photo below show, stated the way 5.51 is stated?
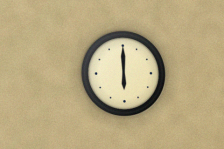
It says 6.00
